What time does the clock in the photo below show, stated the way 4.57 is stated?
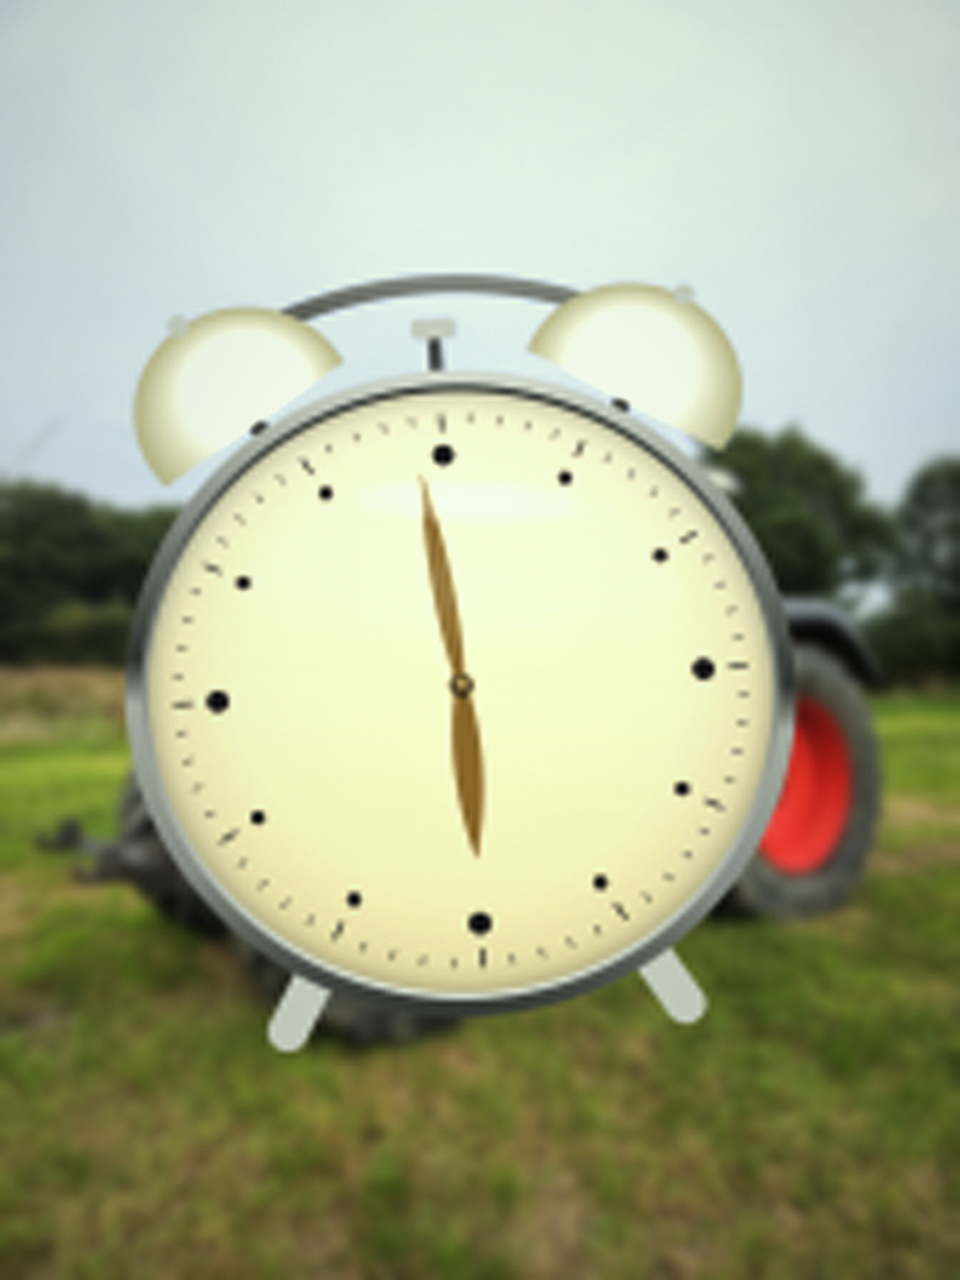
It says 5.59
